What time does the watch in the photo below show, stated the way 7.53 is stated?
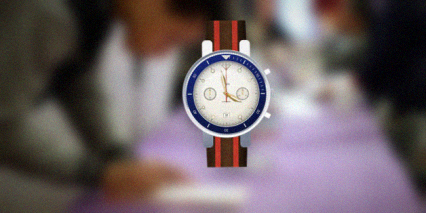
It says 3.58
